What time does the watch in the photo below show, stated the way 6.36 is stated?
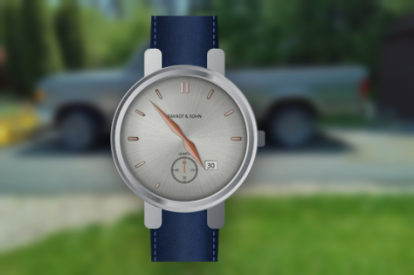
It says 4.53
